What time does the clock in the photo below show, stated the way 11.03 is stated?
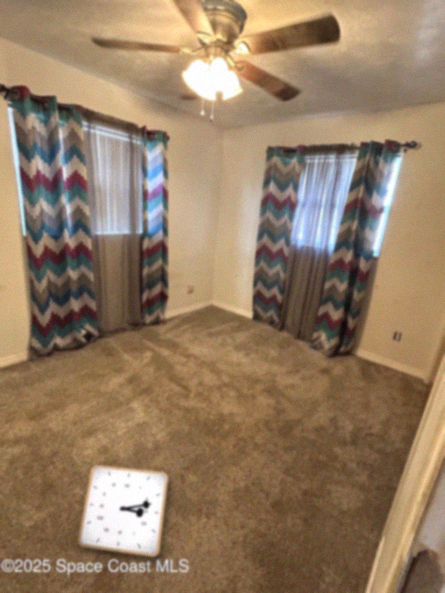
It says 3.12
